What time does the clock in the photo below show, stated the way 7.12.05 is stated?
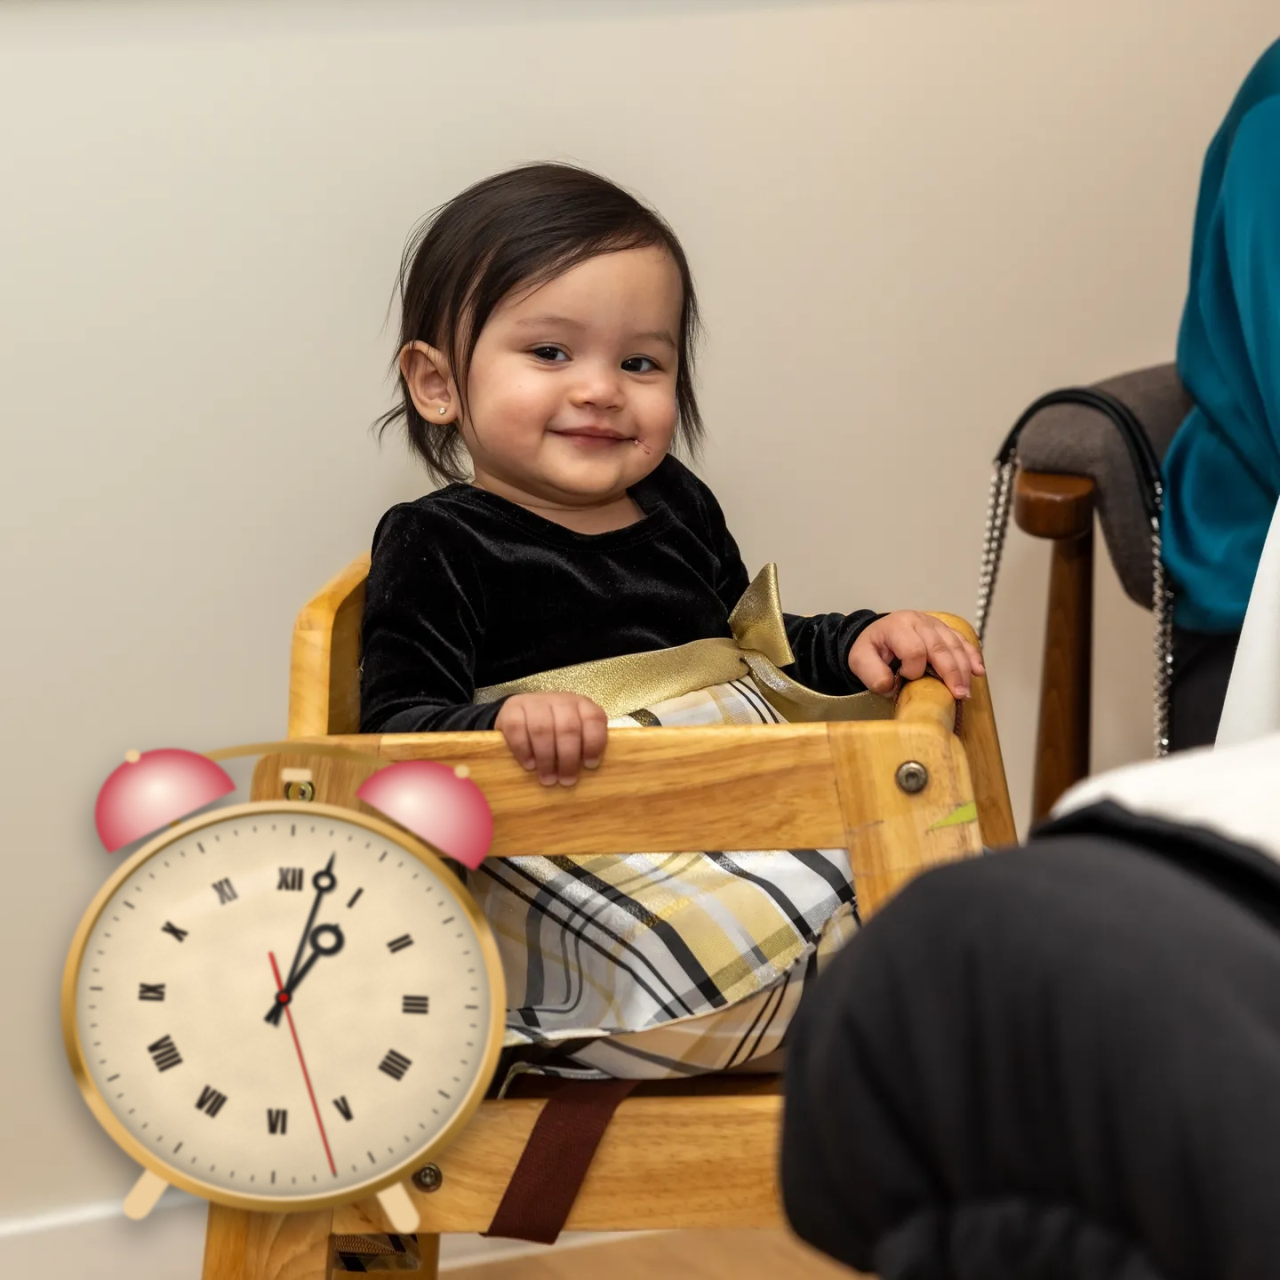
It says 1.02.27
